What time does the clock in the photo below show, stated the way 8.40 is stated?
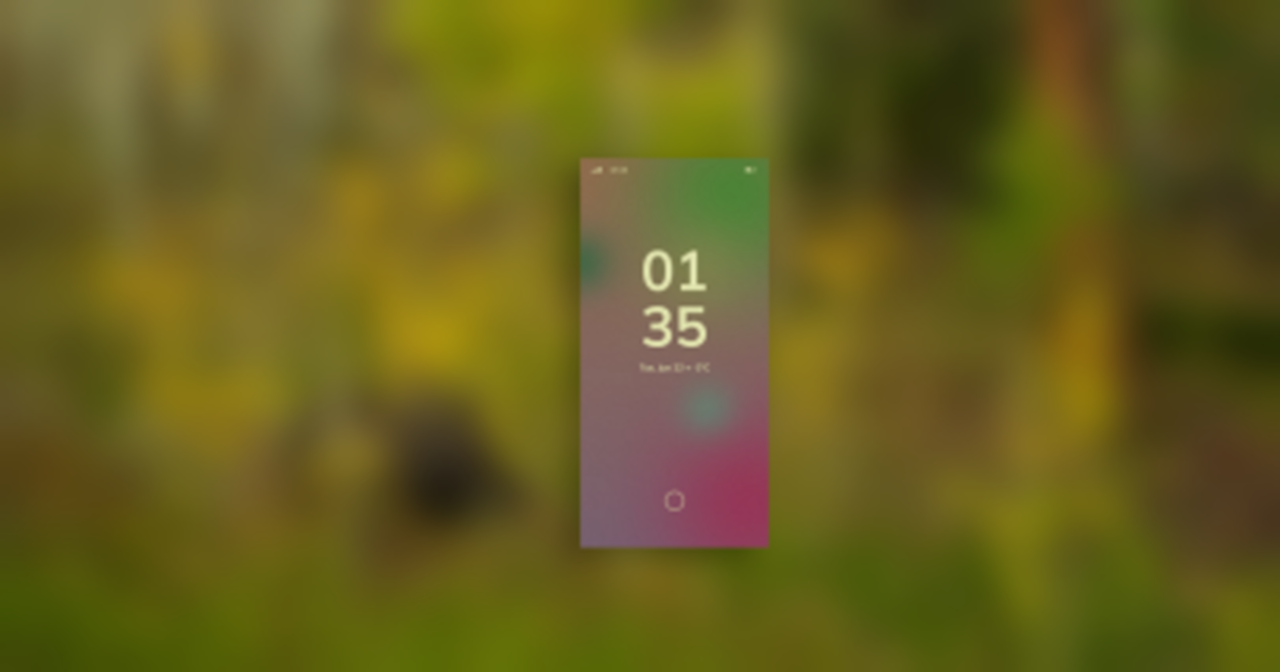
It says 1.35
